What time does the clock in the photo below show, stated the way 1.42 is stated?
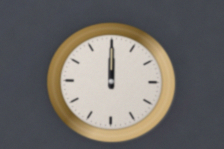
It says 12.00
